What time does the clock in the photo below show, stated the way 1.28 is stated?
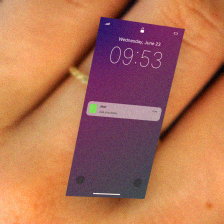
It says 9.53
